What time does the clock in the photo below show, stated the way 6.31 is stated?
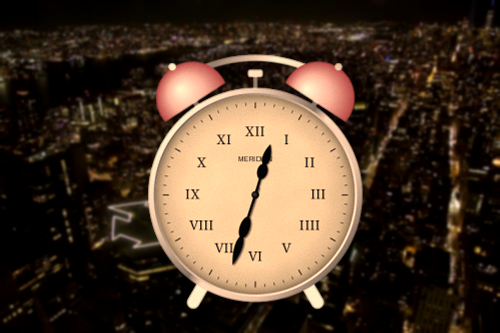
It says 12.33
